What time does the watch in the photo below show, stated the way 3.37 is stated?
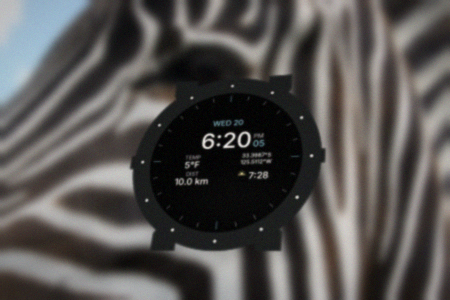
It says 6.20
